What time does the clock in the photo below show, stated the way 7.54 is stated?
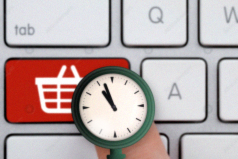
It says 10.57
